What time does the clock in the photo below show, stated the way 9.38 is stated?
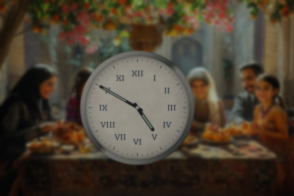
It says 4.50
